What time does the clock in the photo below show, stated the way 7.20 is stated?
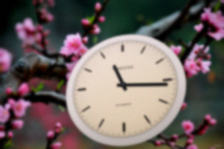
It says 11.16
